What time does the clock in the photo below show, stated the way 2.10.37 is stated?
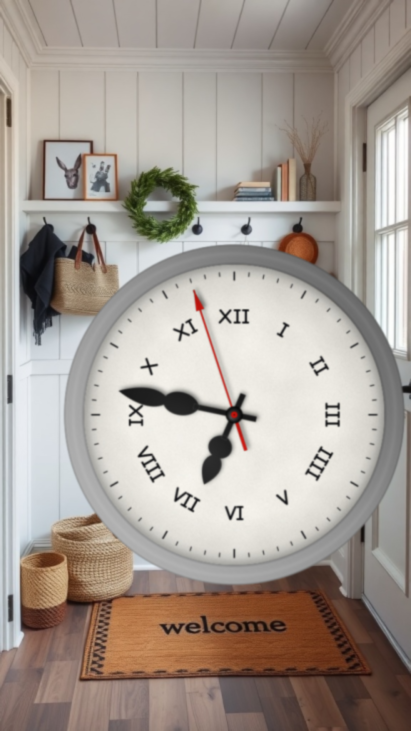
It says 6.46.57
